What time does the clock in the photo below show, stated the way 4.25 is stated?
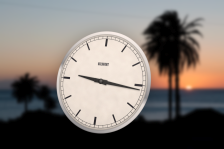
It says 9.16
